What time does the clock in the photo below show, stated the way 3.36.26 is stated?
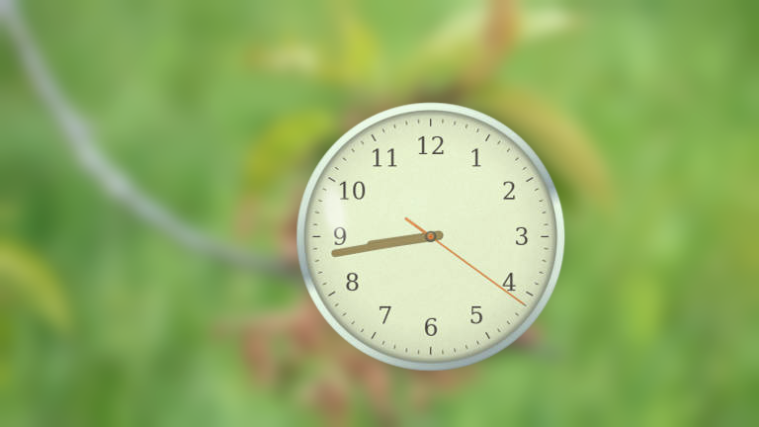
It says 8.43.21
